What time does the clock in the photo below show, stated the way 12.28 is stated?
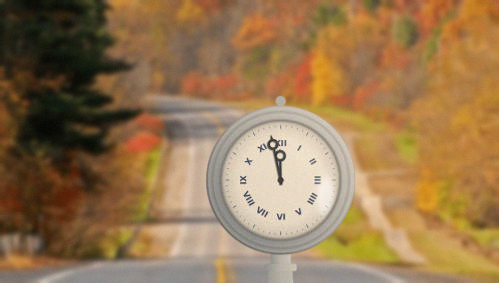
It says 11.58
